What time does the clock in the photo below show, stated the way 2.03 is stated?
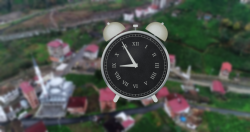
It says 8.55
